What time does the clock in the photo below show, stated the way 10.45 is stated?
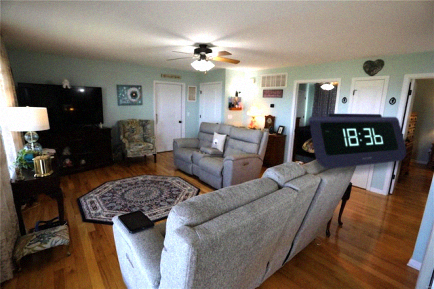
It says 18.36
